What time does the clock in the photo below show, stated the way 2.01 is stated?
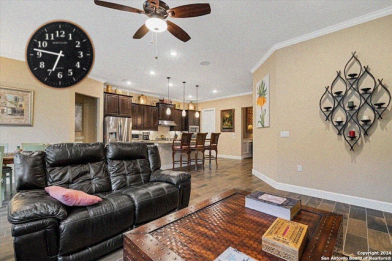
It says 6.47
